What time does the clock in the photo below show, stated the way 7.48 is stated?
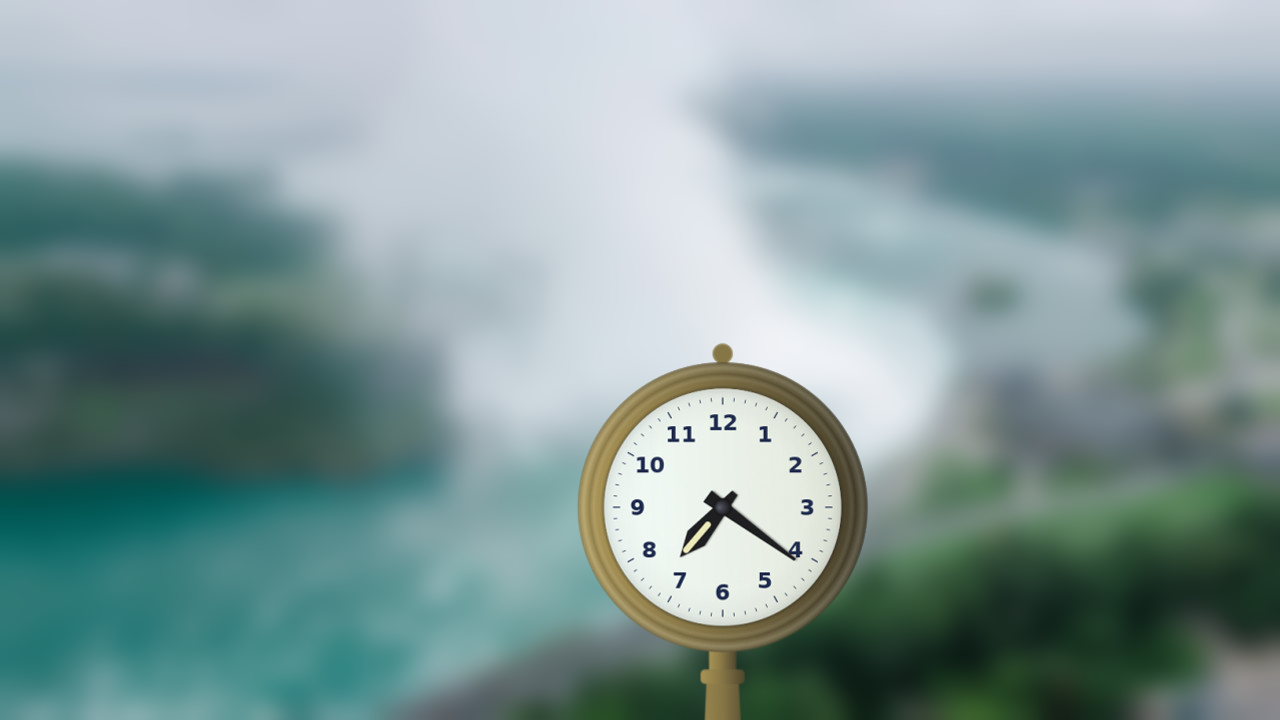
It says 7.21
